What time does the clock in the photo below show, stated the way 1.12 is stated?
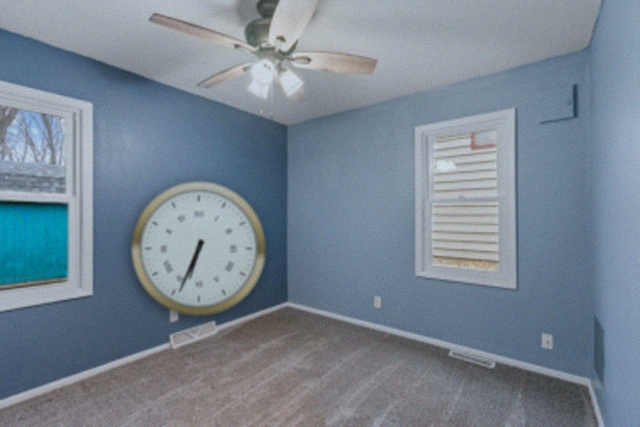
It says 6.34
